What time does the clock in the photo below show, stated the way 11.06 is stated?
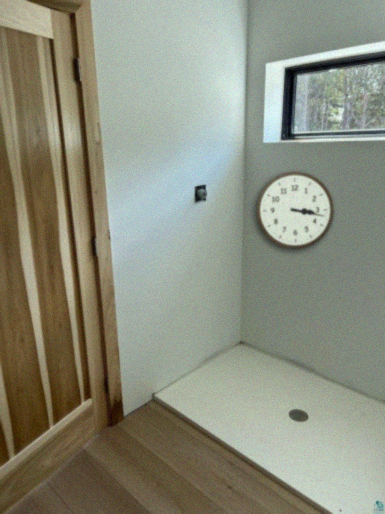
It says 3.17
